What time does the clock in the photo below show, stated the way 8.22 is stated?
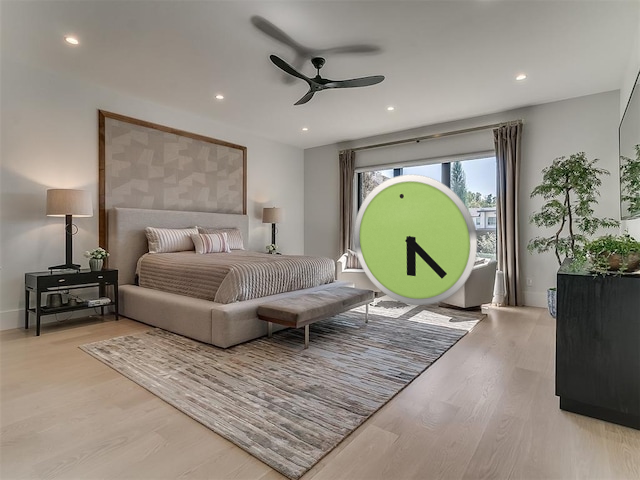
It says 6.24
